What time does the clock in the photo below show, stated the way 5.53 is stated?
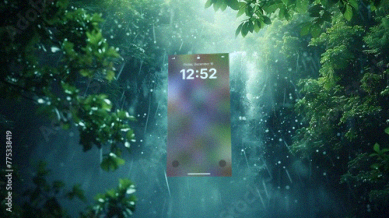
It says 12.52
